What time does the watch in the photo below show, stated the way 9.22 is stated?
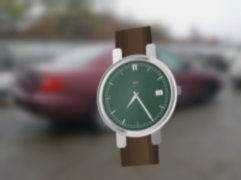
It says 7.25
